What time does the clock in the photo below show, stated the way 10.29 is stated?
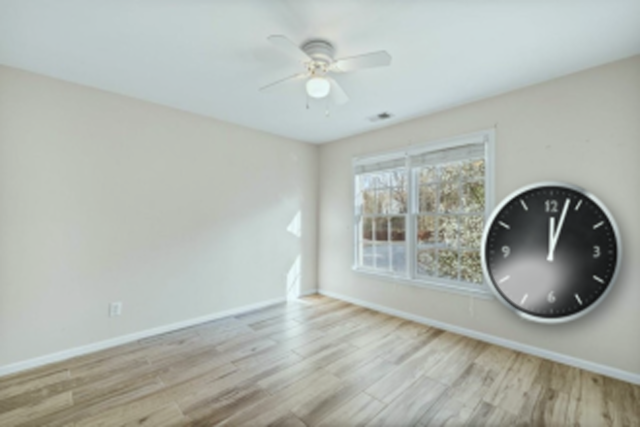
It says 12.03
